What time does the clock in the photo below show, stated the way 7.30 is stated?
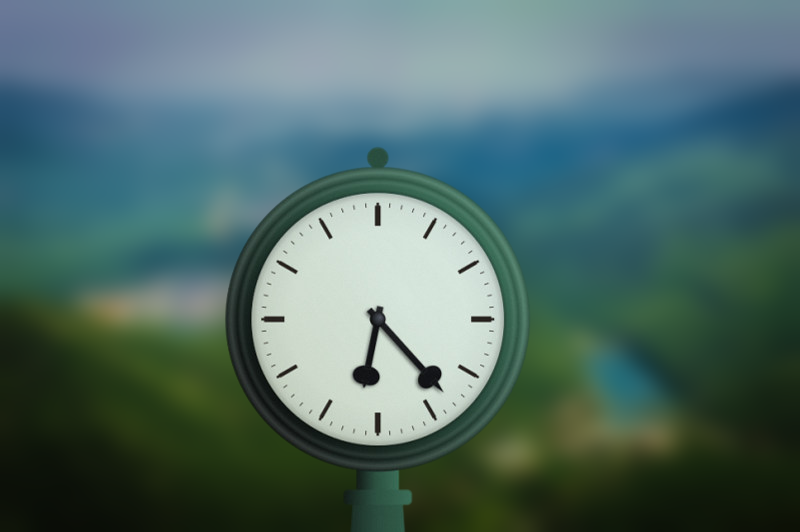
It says 6.23
